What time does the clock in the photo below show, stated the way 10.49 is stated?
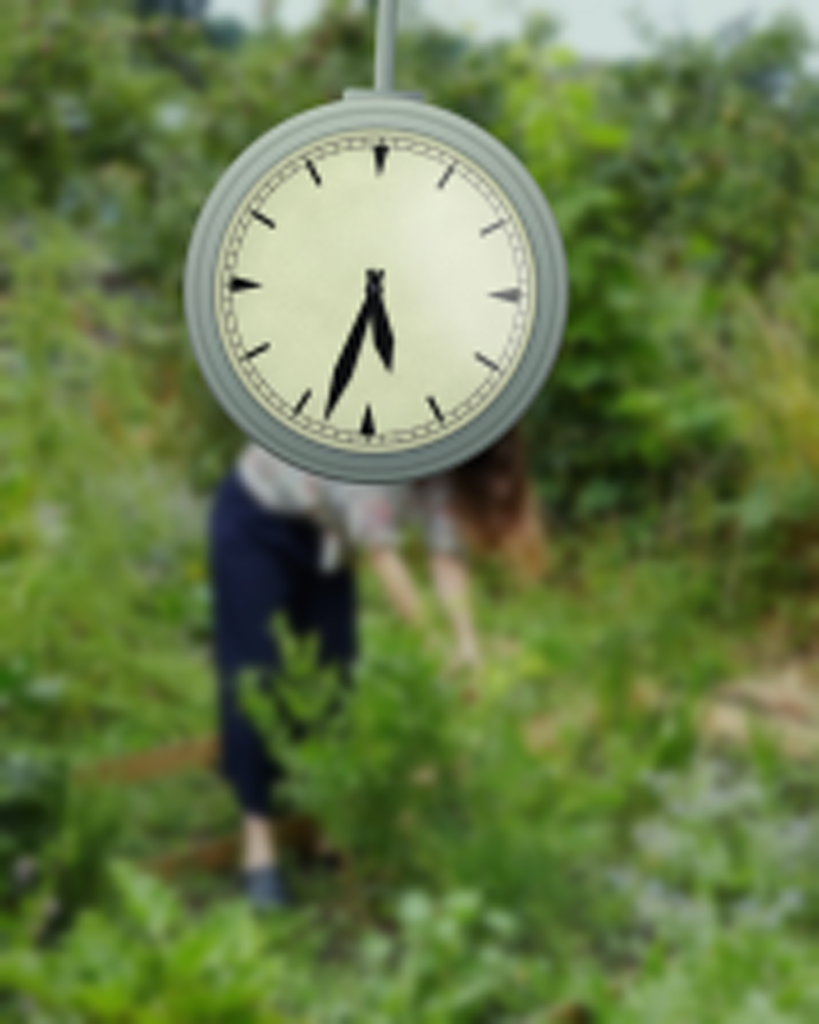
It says 5.33
